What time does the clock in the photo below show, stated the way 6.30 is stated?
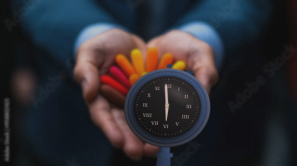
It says 5.59
